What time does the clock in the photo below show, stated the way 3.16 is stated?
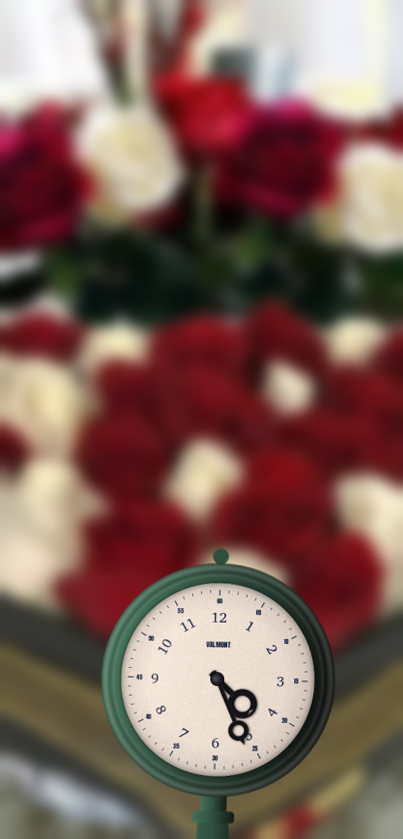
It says 4.26
